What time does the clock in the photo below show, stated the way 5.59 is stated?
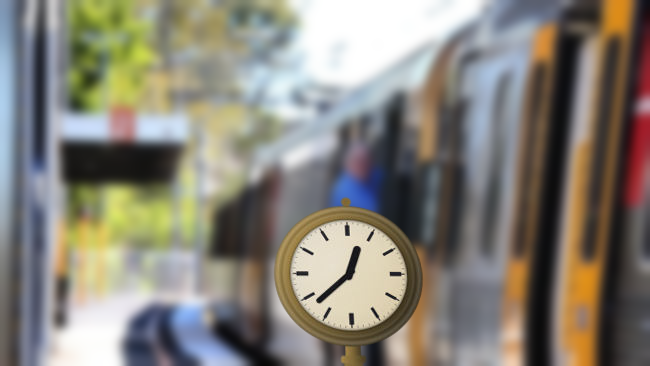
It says 12.38
